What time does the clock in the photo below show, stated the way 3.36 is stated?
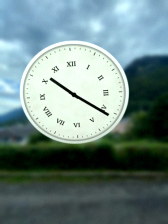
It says 10.21
